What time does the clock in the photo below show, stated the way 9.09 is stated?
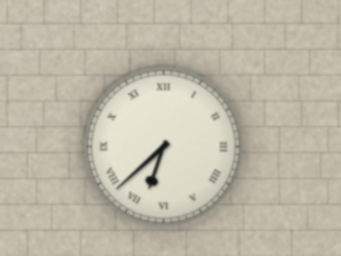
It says 6.38
